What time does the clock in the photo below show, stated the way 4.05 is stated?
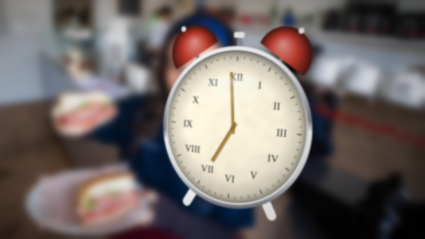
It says 6.59
